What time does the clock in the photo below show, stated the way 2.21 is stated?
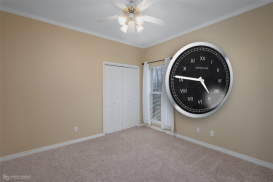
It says 4.46
